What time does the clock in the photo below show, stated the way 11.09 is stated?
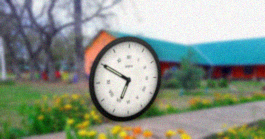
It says 6.50
